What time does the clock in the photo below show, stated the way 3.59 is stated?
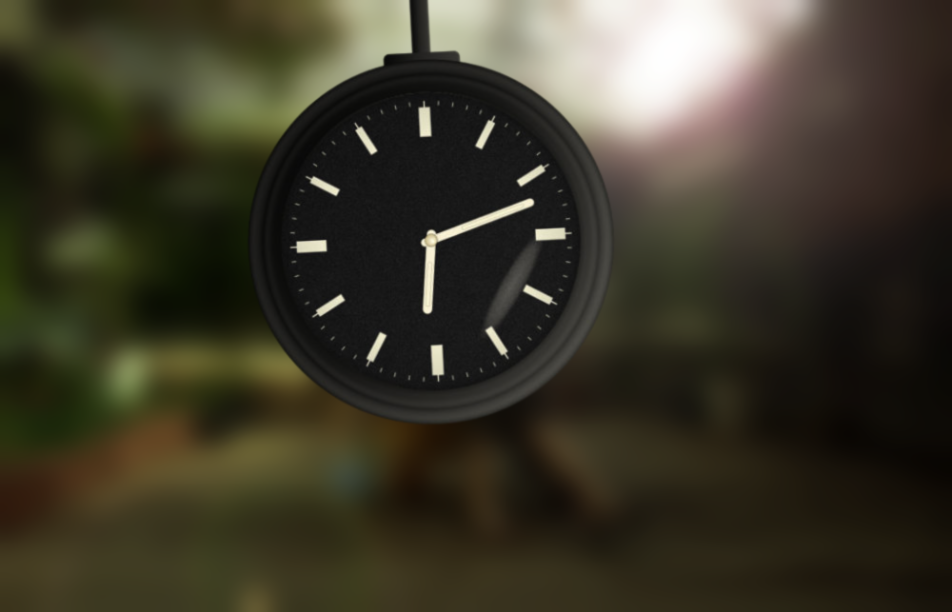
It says 6.12
